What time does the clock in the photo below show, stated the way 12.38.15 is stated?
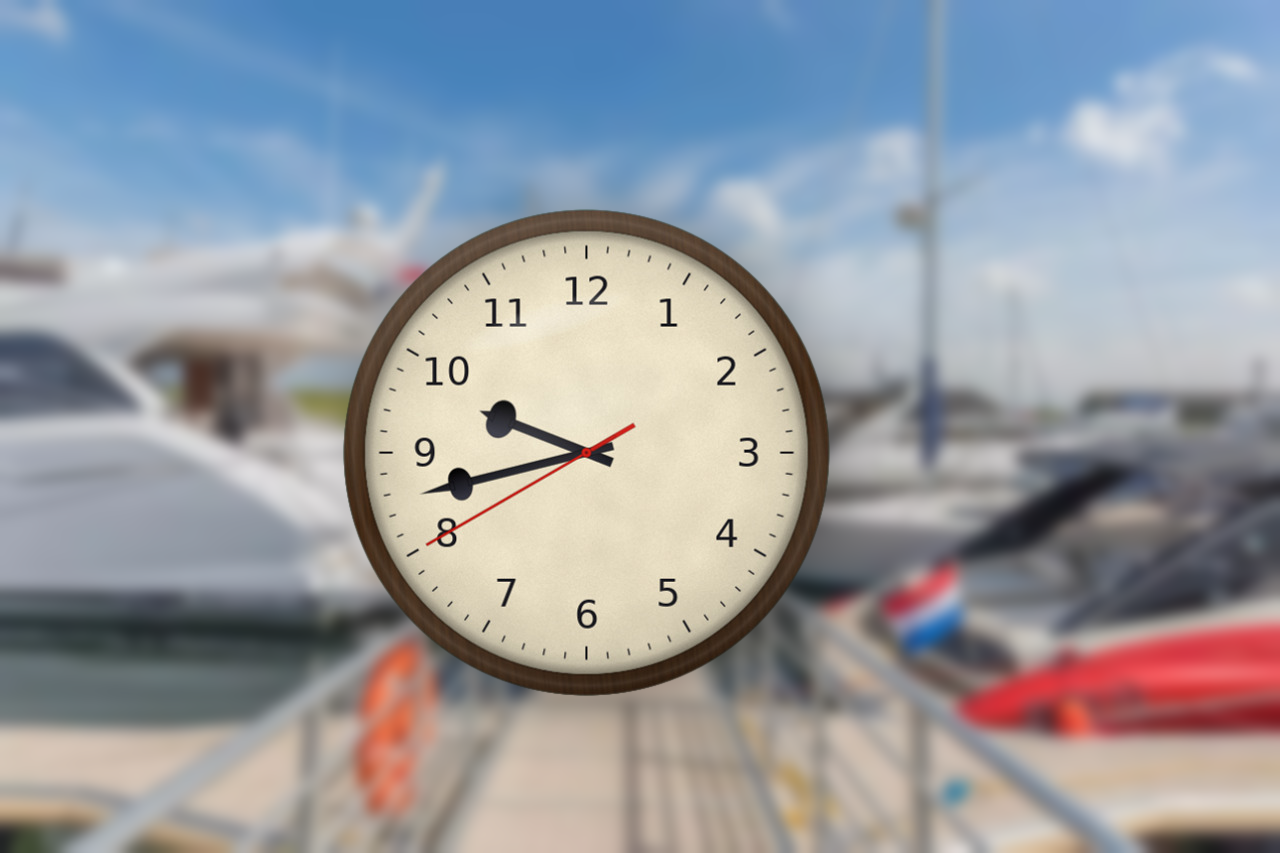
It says 9.42.40
